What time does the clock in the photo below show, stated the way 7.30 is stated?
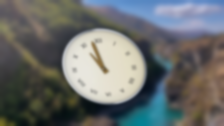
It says 10.58
